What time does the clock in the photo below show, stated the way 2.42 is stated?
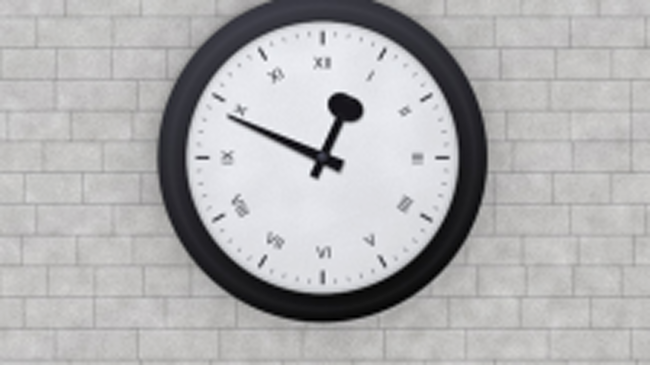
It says 12.49
